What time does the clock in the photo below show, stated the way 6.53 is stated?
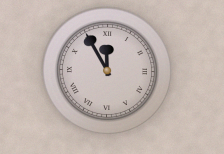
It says 11.55
